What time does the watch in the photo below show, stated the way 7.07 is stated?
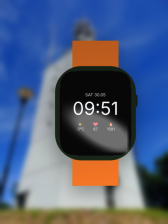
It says 9.51
